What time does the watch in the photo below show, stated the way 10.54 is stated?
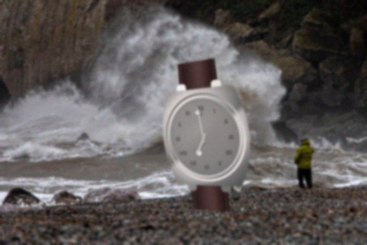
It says 6.59
